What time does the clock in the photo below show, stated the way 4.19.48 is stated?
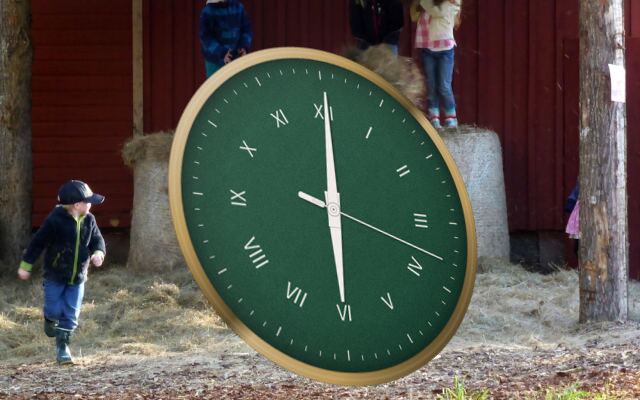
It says 6.00.18
